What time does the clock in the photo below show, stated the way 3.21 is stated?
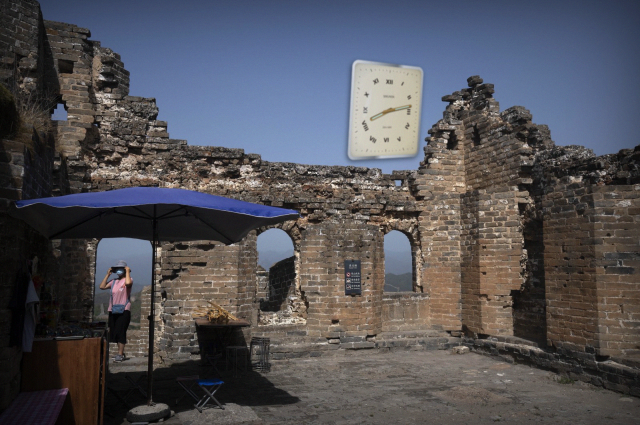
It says 8.13
